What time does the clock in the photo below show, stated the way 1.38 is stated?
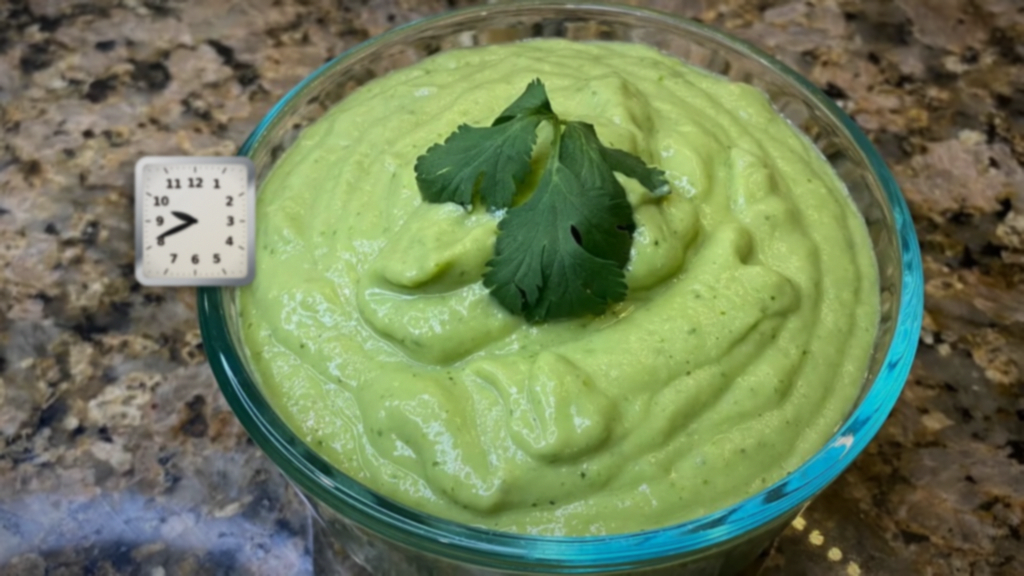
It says 9.41
